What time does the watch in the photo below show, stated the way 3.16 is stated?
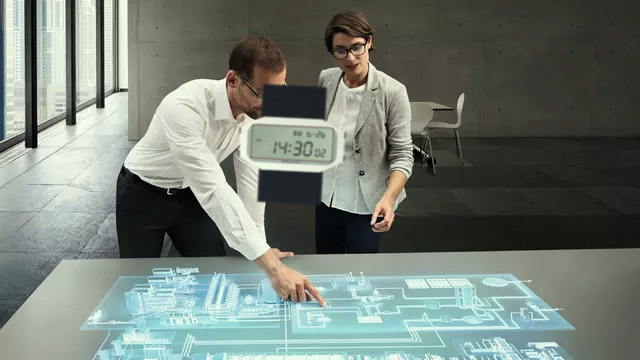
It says 14.30
